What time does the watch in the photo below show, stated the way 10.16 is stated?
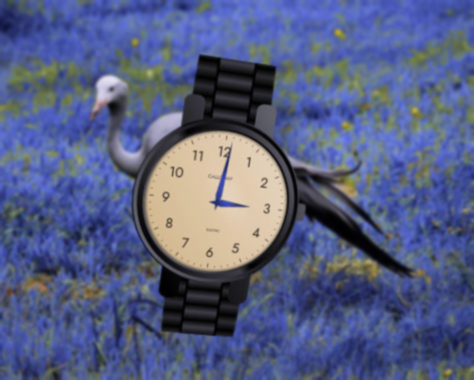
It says 3.01
